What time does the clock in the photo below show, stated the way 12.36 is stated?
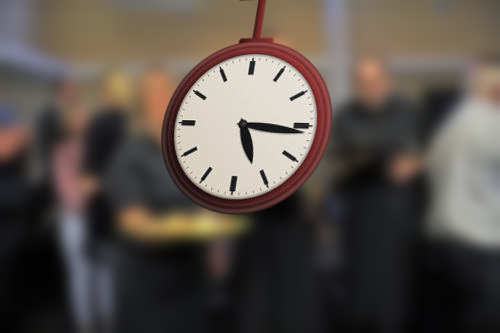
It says 5.16
